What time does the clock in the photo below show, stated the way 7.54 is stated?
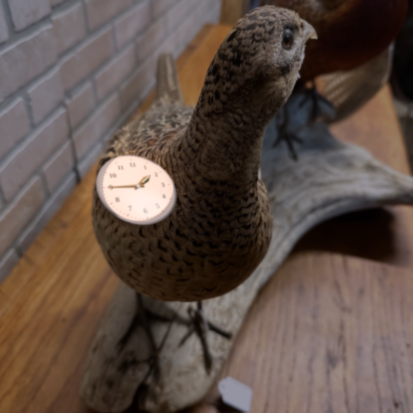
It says 1.45
